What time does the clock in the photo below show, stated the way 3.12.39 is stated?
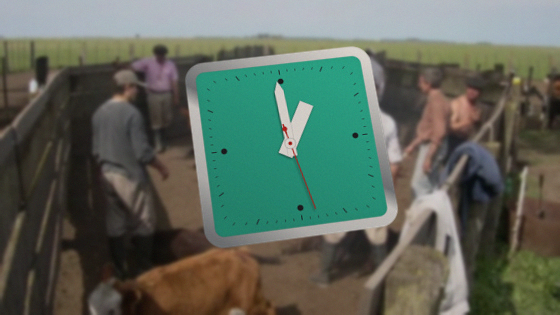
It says 12.59.28
